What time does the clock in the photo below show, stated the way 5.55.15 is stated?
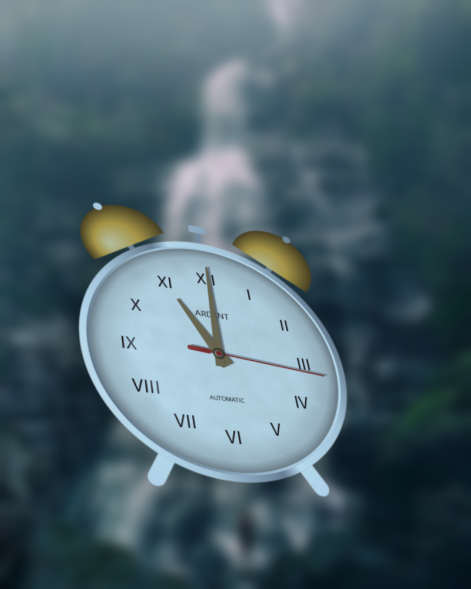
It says 11.00.16
